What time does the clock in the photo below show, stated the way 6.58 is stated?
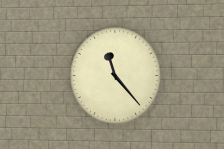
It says 11.23
